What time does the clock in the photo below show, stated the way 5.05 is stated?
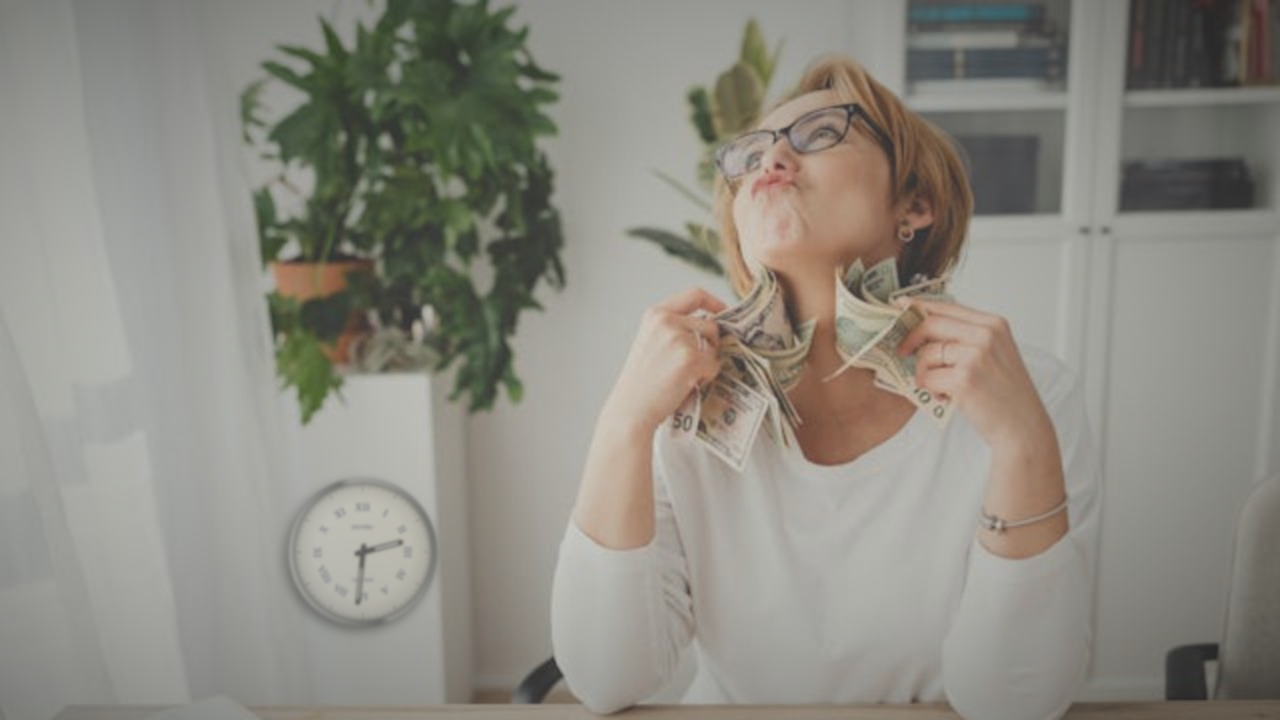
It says 2.31
